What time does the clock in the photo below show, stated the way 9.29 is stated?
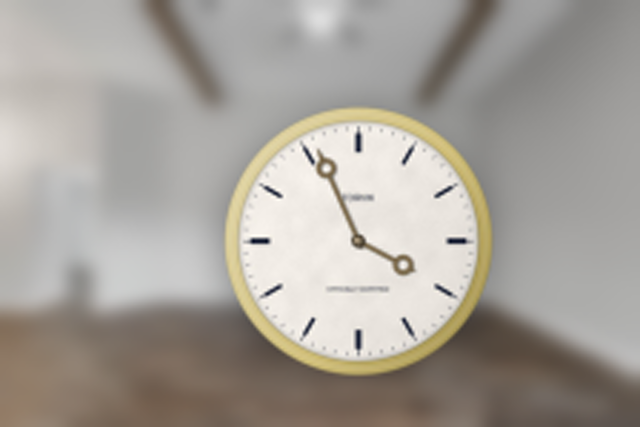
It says 3.56
